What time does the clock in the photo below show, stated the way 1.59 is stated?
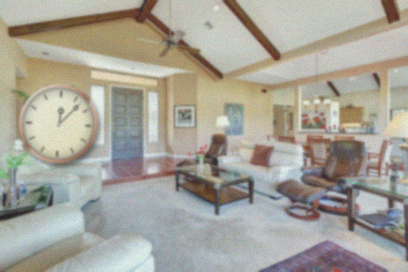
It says 12.07
